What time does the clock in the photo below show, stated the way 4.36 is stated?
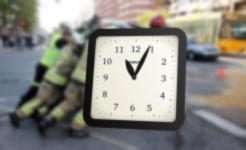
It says 11.04
